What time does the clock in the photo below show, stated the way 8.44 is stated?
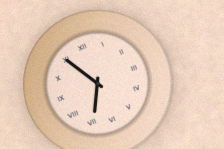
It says 6.55
